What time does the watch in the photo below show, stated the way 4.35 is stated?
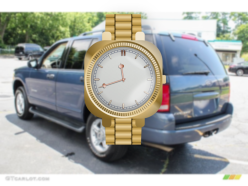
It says 11.42
